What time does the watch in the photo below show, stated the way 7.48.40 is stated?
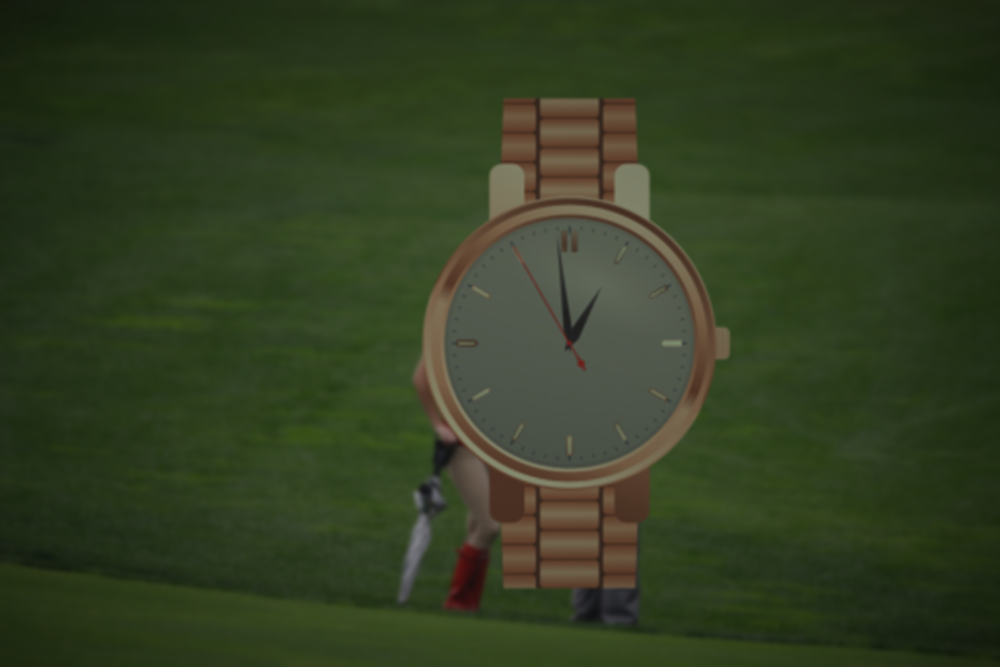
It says 12.58.55
